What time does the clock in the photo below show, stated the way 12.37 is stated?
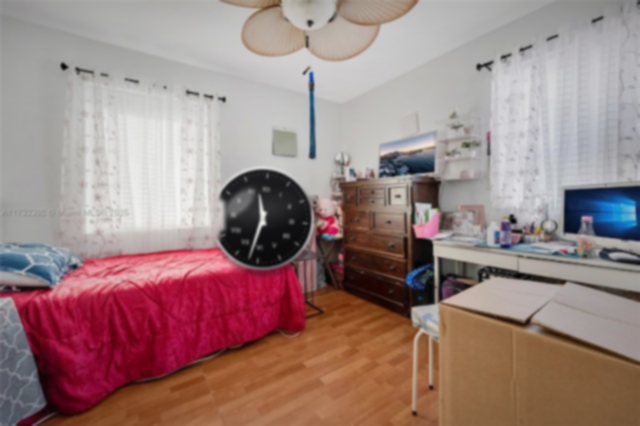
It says 11.32
